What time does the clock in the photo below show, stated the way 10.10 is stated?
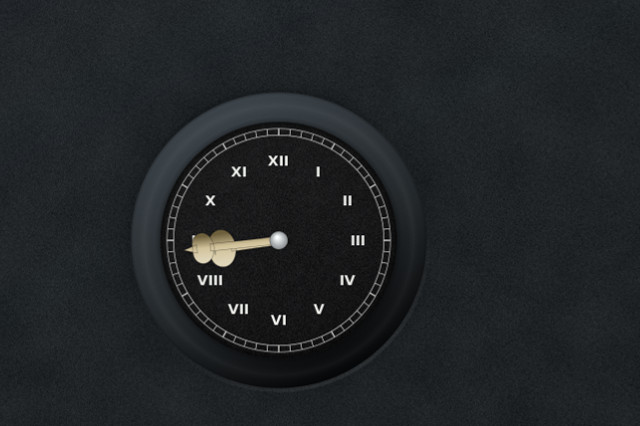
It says 8.44
